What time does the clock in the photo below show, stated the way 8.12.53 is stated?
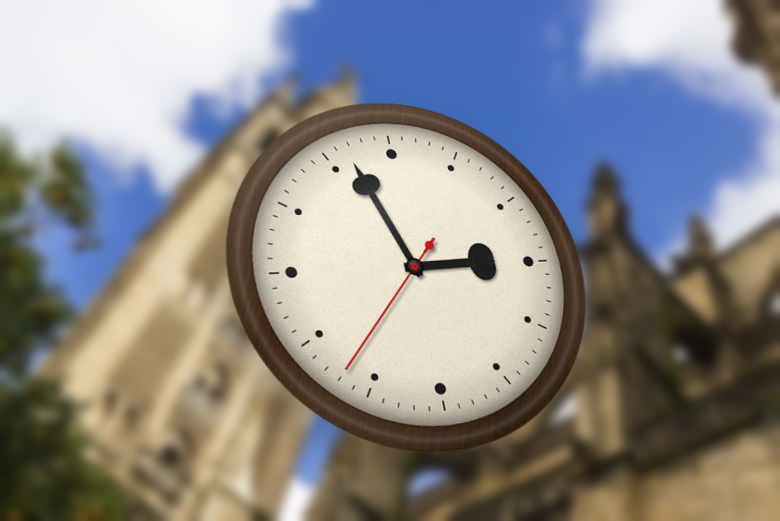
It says 2.56.37
